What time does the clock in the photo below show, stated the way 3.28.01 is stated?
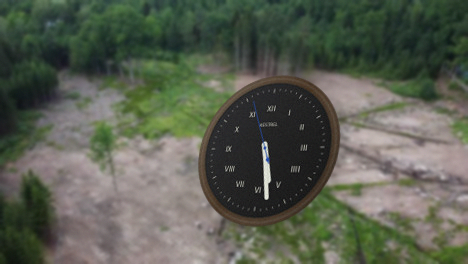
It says 5.27.56
